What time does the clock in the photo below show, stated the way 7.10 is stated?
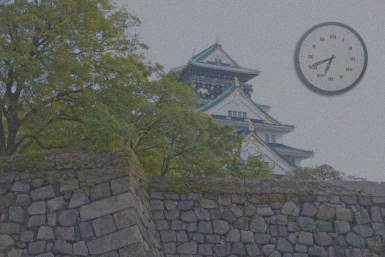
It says 6.41
